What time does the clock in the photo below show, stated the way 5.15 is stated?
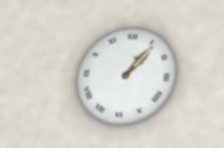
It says 1.06
